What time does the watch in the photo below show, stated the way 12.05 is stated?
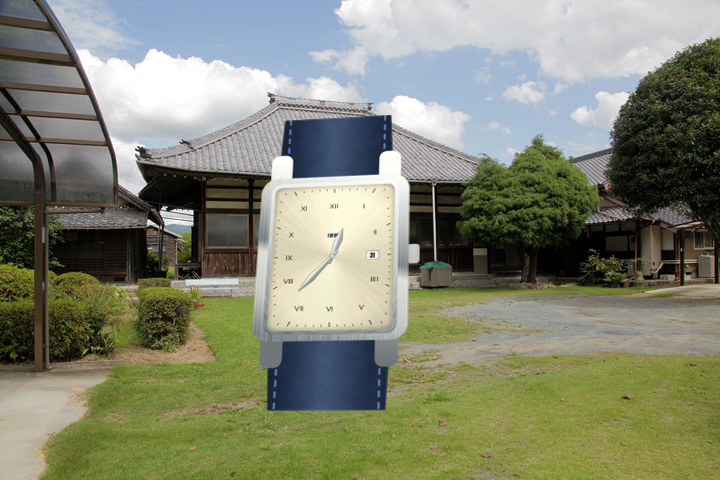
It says 12.37
